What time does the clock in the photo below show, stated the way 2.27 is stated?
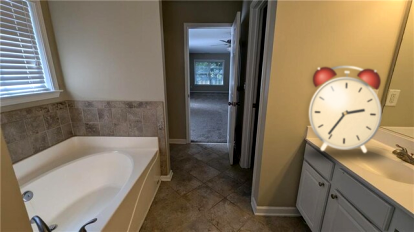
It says 2.36
